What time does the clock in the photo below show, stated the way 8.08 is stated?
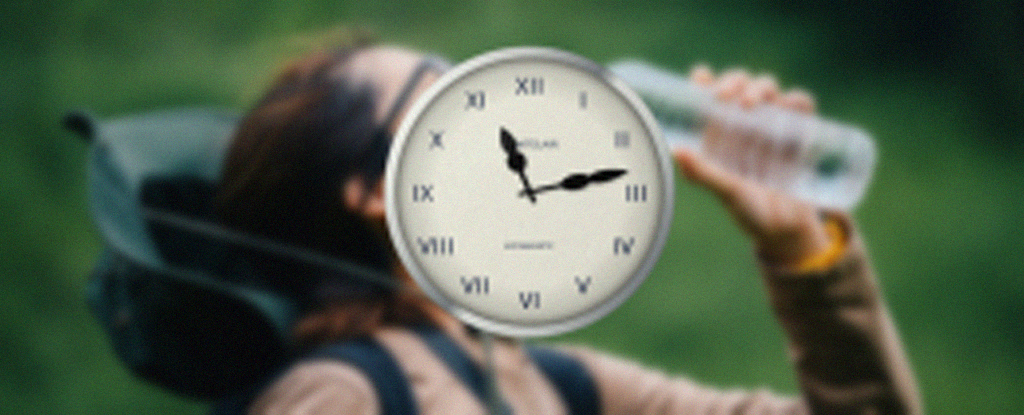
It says 11.13
